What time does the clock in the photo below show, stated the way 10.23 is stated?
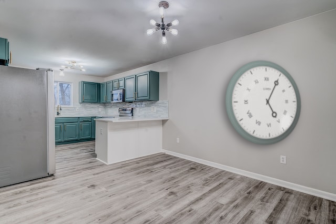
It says 5.05
